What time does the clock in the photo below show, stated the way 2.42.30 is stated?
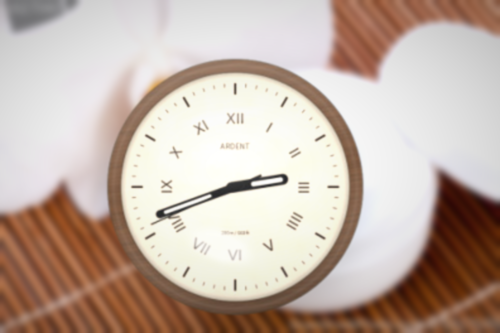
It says 2.41.41
